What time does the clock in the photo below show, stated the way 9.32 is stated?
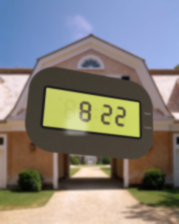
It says 8.22
